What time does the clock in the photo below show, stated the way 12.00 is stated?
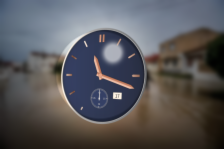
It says 11.18
